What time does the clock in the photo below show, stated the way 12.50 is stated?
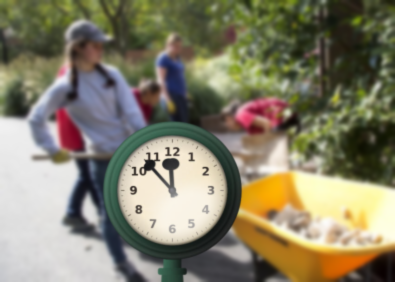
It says 11.53
